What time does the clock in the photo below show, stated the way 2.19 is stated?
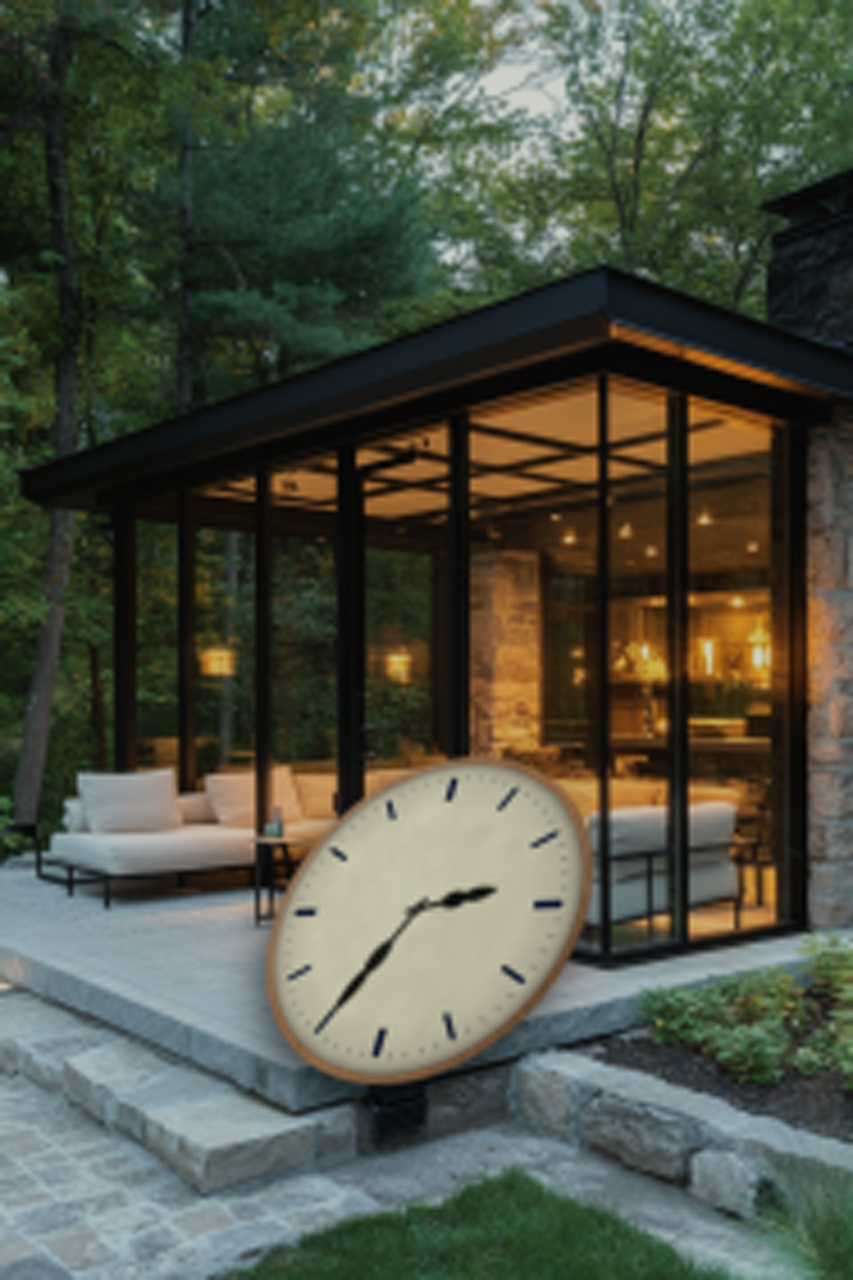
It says 2.35
